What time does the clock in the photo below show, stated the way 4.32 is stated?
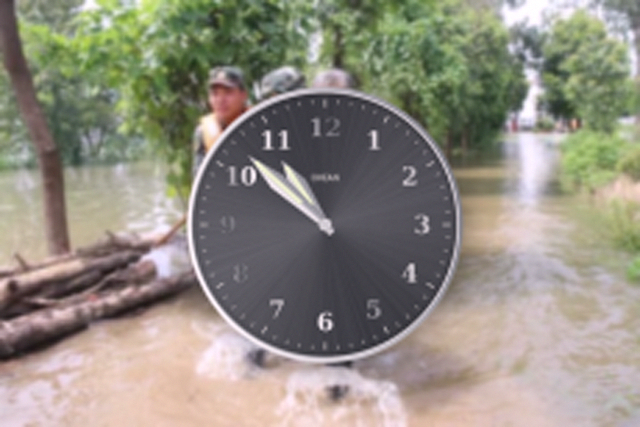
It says 10.52
